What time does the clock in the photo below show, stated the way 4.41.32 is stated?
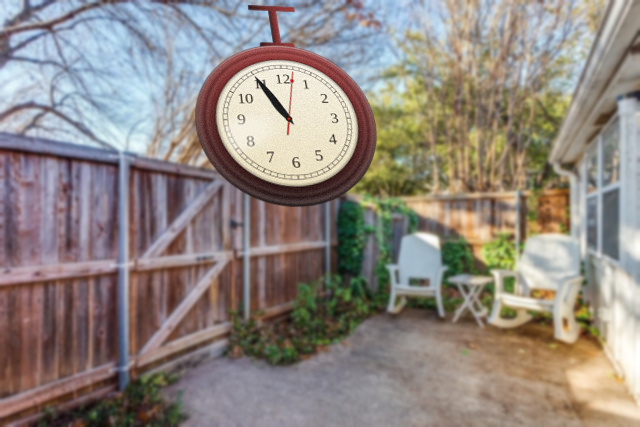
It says 10.55.02
